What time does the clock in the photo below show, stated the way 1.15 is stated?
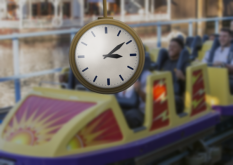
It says 3.09
